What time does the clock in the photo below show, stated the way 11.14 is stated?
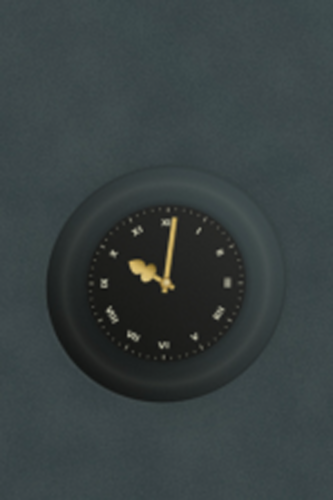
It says 10.01
